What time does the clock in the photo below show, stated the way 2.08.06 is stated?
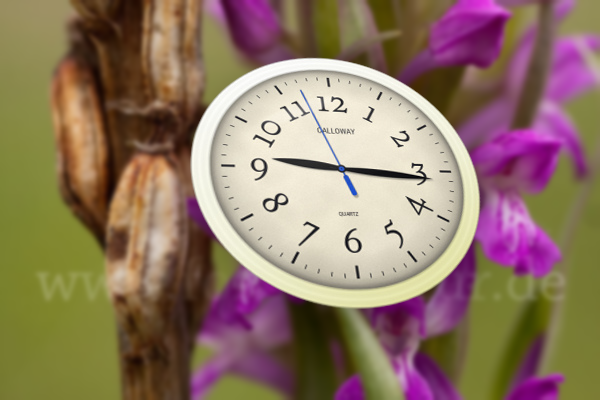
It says 9.15.57
